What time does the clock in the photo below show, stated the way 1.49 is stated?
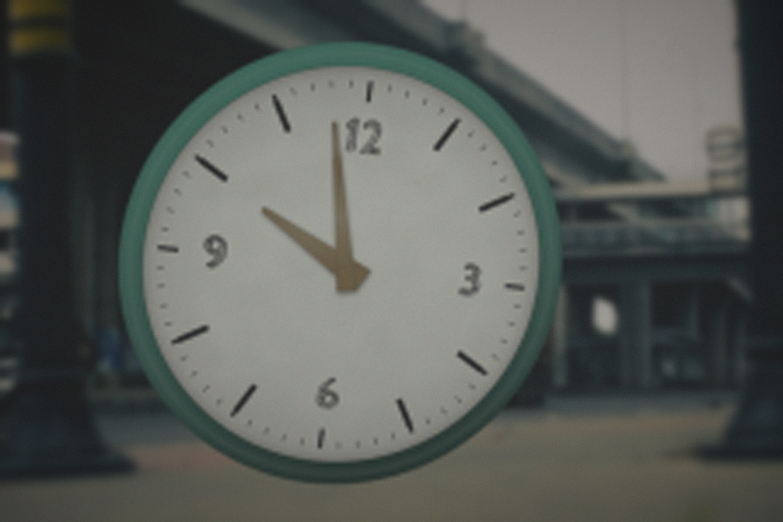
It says 9.58
